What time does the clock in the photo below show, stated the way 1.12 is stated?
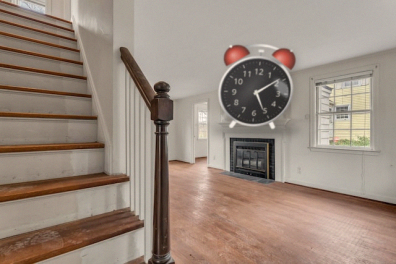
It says 5.09
